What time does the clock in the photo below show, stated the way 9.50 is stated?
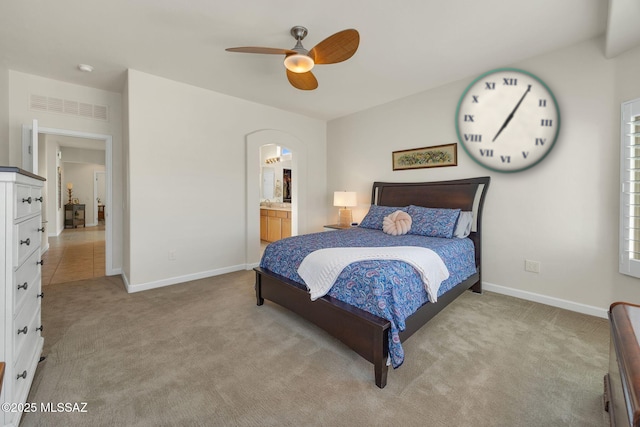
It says 7.05
